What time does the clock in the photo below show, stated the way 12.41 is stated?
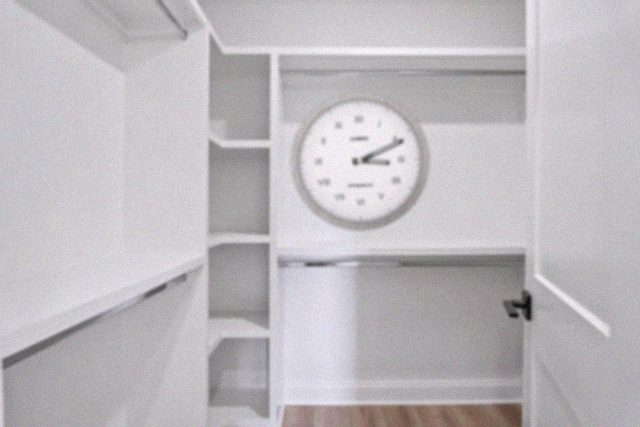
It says 3.11
